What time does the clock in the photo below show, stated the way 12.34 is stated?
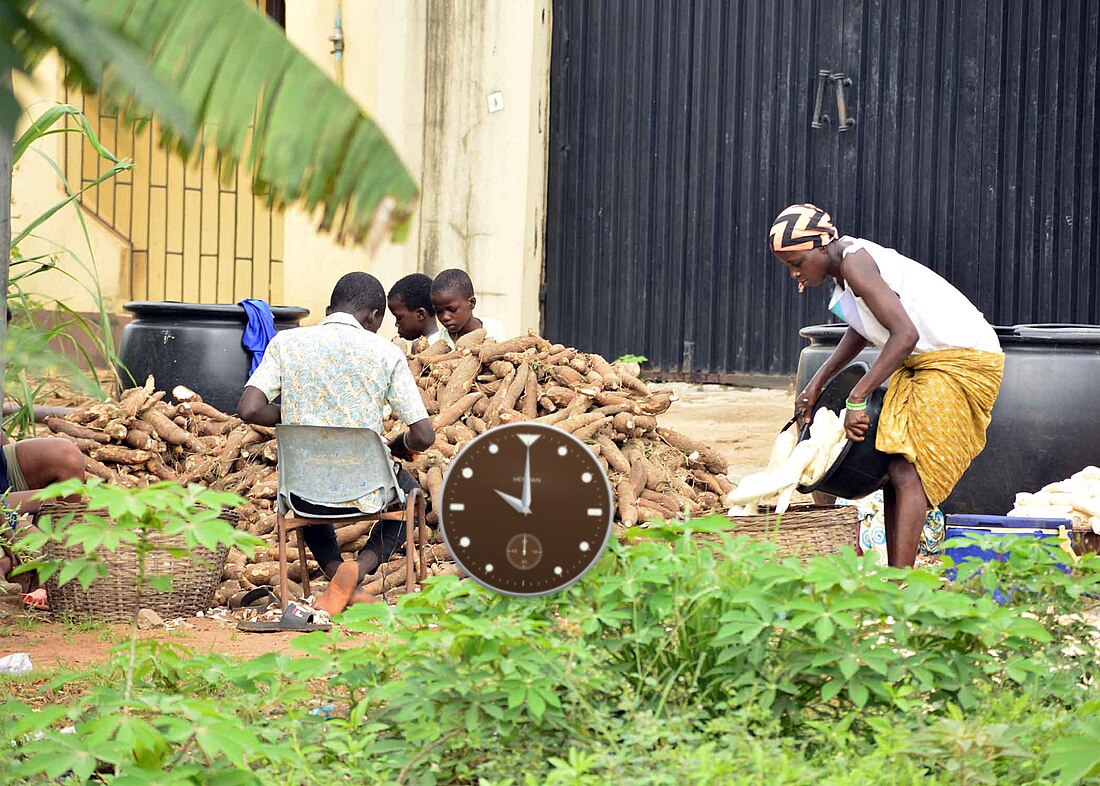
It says 10.00
